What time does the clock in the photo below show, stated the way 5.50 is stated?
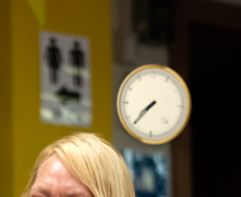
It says 7.37
